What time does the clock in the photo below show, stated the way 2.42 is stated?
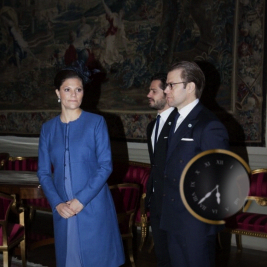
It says 5.37
